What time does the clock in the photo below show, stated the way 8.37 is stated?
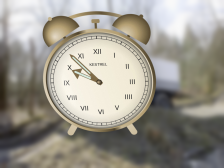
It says 9.53
